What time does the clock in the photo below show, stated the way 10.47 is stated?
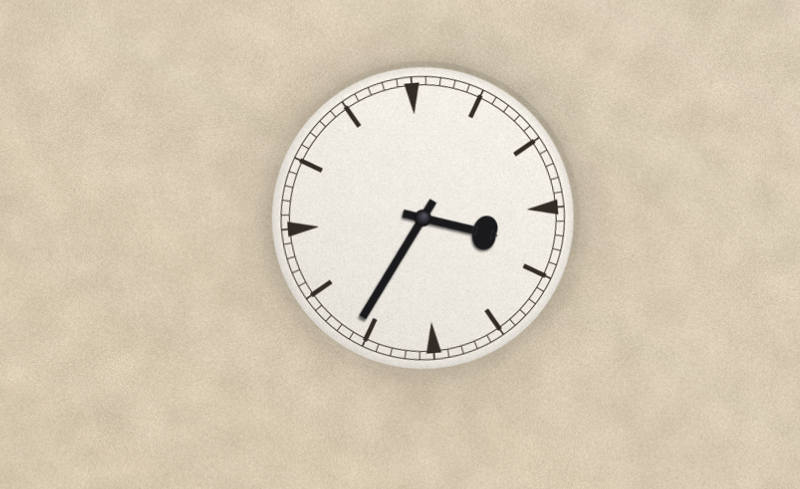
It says 3.36
